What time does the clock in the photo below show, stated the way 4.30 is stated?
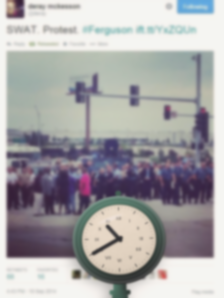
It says 10.40
